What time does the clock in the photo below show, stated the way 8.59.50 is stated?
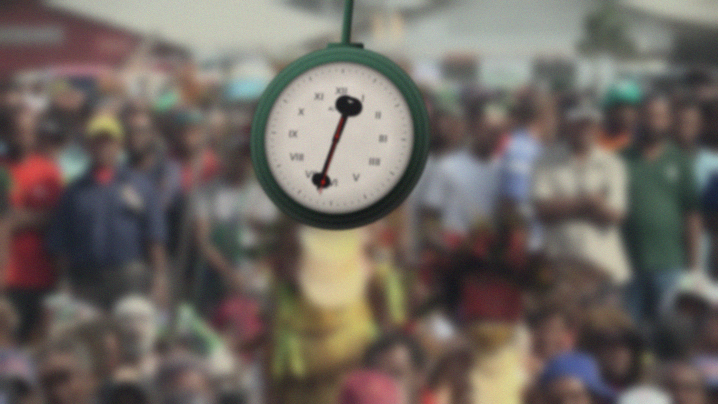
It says 12.32.32
